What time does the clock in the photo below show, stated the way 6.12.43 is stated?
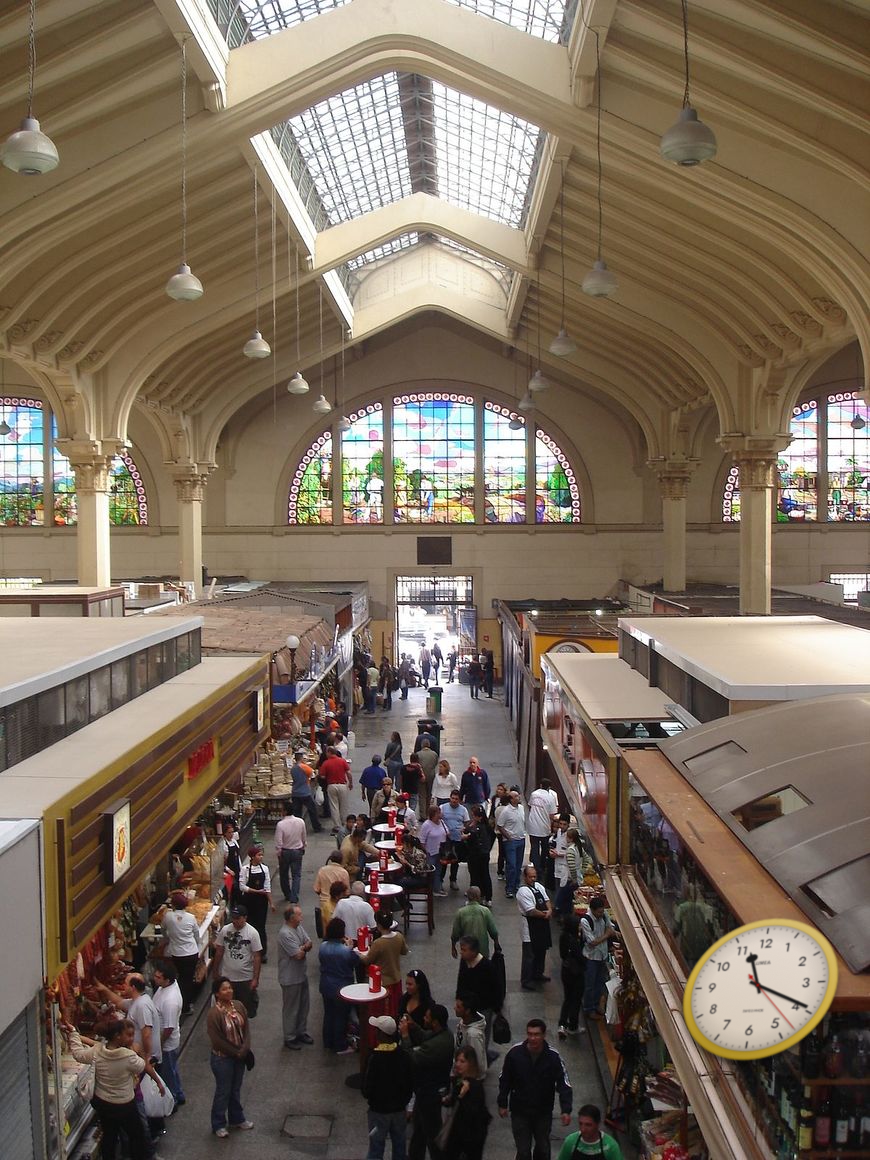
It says 11.19.23
